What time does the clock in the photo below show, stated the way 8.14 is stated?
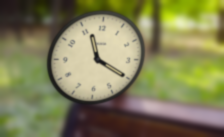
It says 11.20
